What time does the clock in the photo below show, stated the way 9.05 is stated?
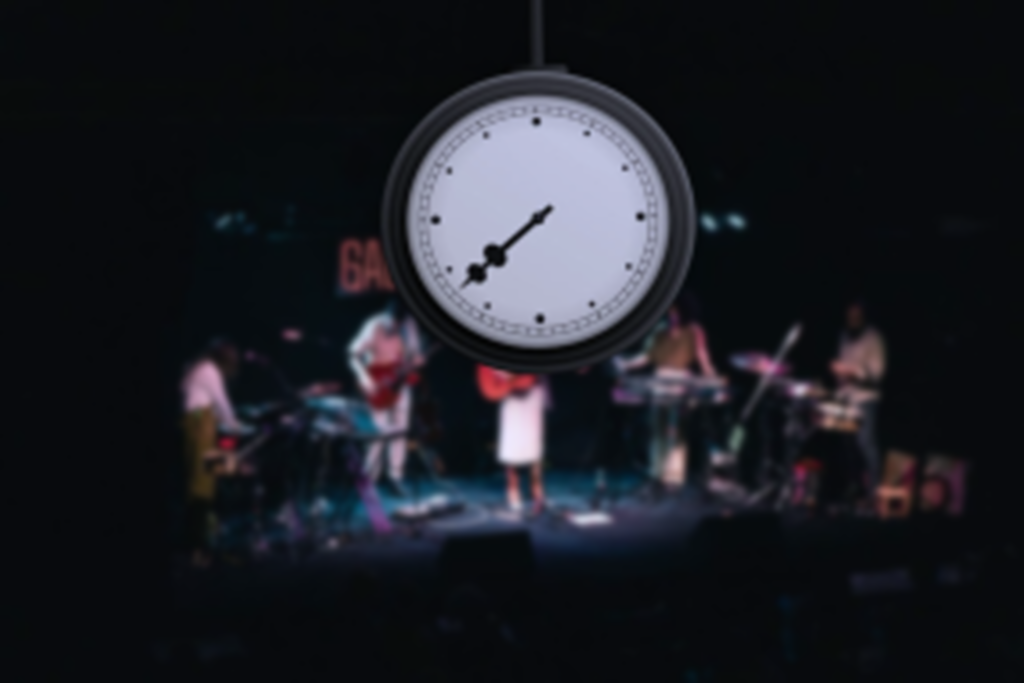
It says 7.38
